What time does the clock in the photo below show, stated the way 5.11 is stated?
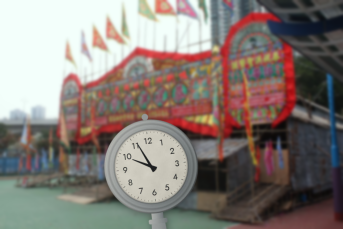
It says 9.56
